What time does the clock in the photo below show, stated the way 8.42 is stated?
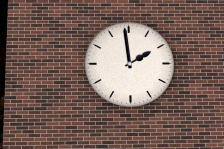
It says 1.59
